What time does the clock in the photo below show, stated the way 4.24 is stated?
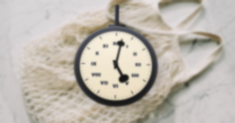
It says 5.02
